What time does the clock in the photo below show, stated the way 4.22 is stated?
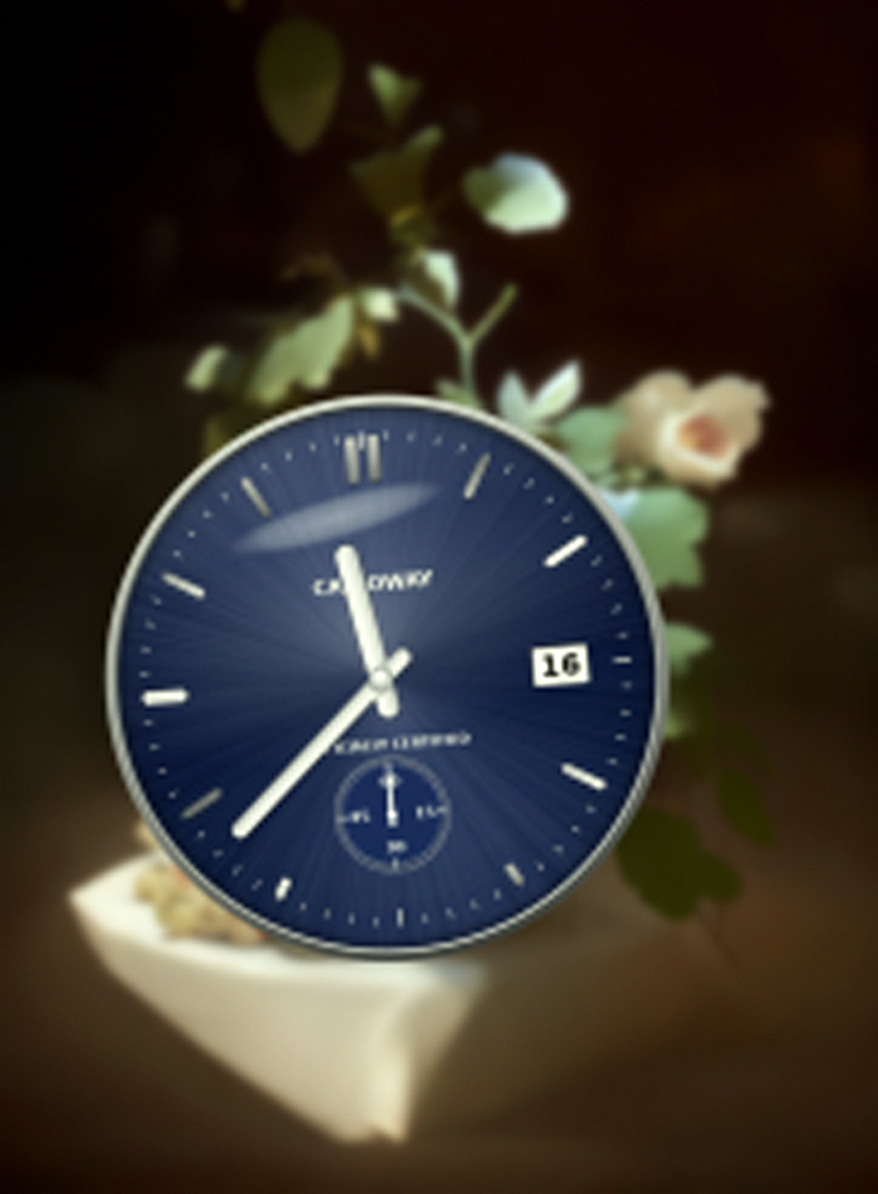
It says 11.38
